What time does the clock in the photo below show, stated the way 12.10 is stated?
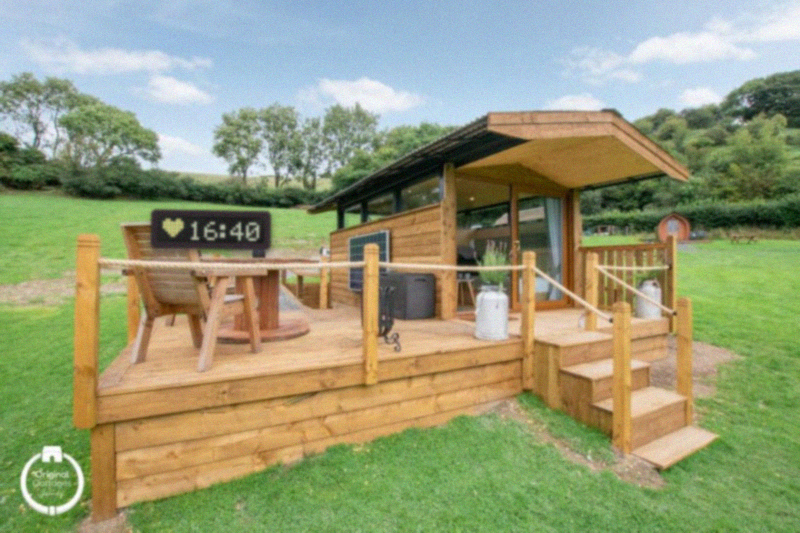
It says 16.40
